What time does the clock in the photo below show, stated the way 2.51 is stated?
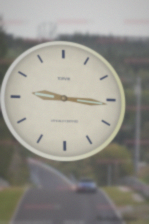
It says 9.16
